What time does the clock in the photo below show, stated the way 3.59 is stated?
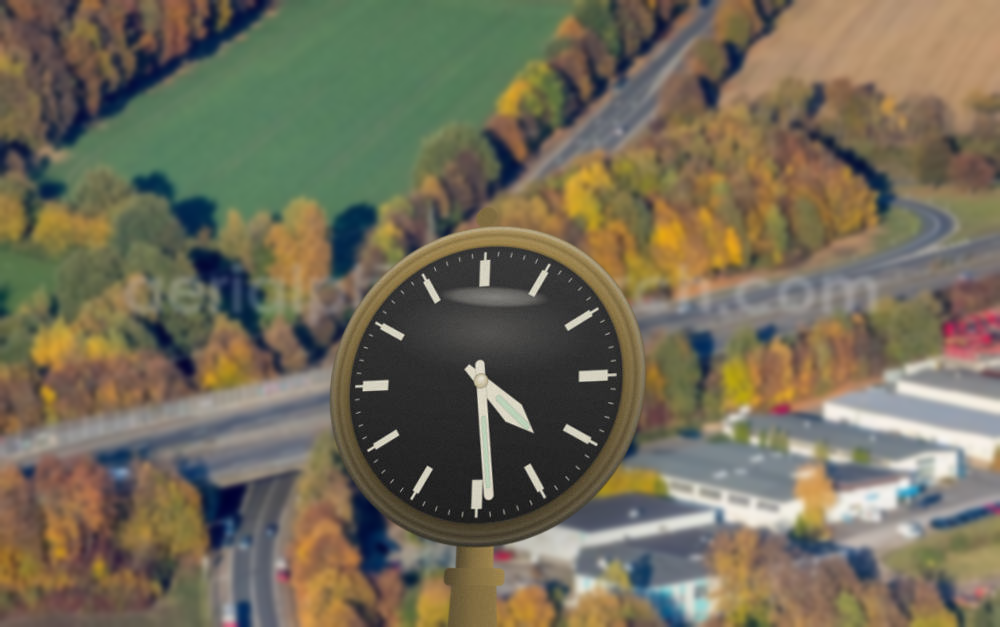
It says 4.29
